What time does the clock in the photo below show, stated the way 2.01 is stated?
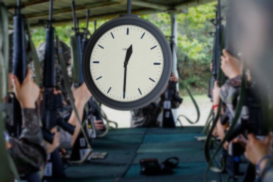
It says 12.30
